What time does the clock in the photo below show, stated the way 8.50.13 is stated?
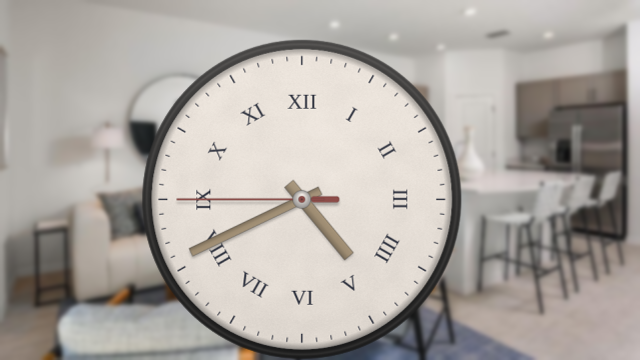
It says 4.40.45
